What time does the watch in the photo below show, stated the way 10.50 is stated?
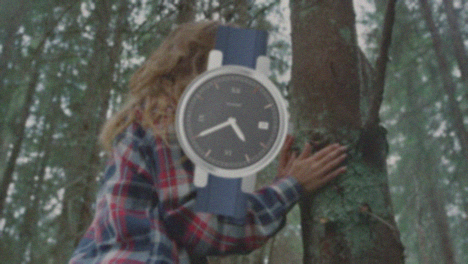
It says 4.40
